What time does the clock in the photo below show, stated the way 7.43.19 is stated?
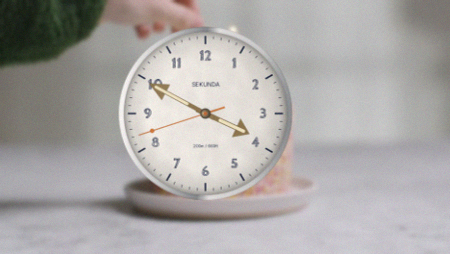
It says 3.49.42
